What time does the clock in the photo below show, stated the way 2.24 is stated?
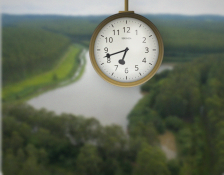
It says 6.42
